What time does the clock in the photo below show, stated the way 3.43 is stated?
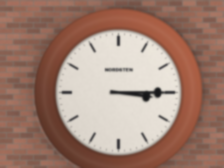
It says 3.15
